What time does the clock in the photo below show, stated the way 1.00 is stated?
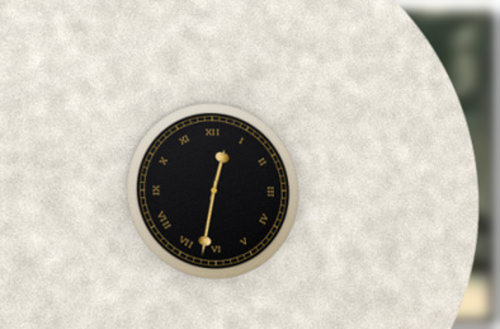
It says 12.32
